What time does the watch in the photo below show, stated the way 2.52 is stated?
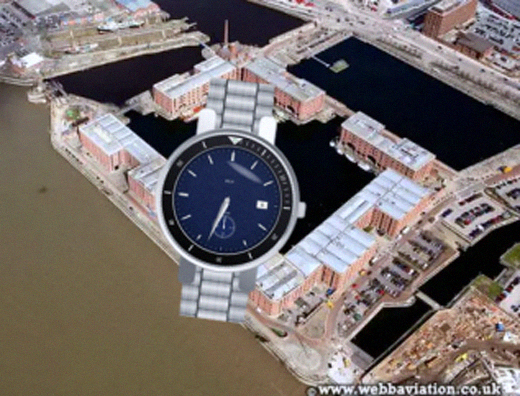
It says 6.33
